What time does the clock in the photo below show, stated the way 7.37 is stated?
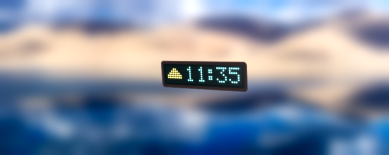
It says 11.35
